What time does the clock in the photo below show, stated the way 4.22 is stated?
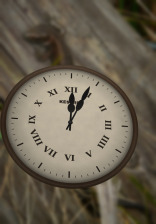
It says 12.04
